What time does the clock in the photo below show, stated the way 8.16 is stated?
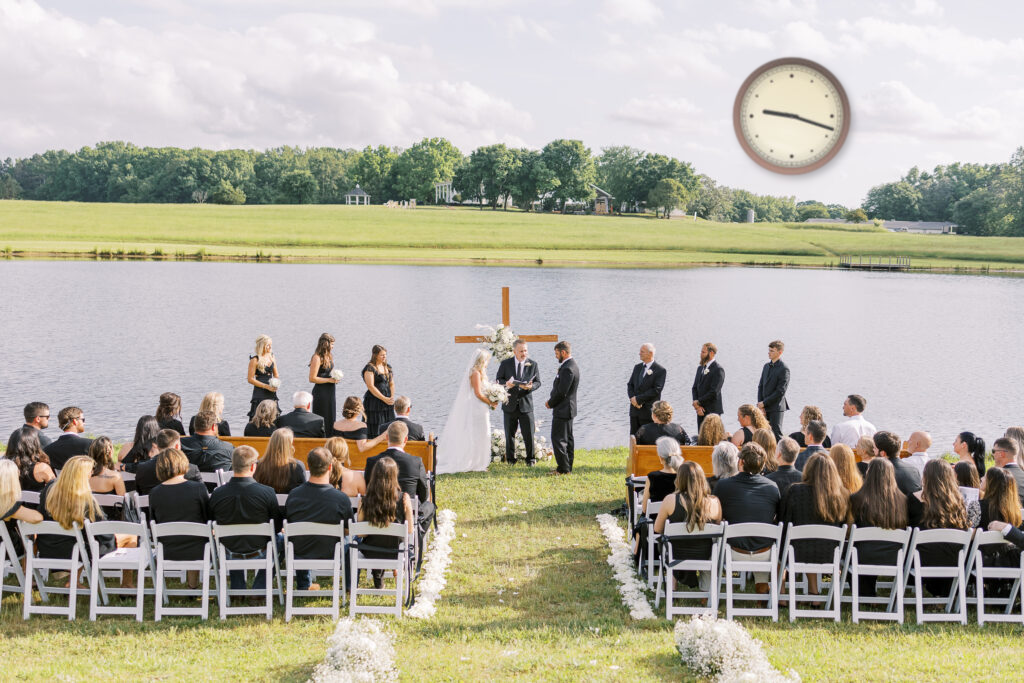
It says 9.18
